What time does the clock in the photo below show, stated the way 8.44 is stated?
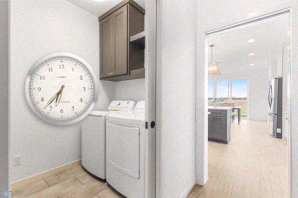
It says 6.37
